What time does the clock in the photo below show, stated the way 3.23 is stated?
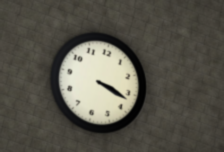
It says 3.17
